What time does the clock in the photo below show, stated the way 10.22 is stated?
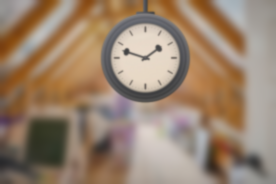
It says 1.48
